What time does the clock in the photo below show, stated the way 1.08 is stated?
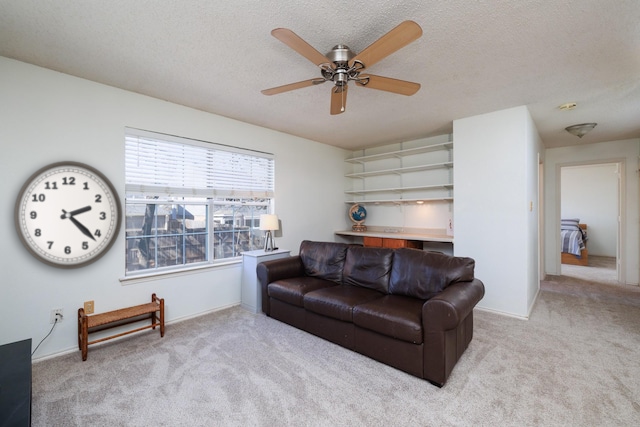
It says 2.22
